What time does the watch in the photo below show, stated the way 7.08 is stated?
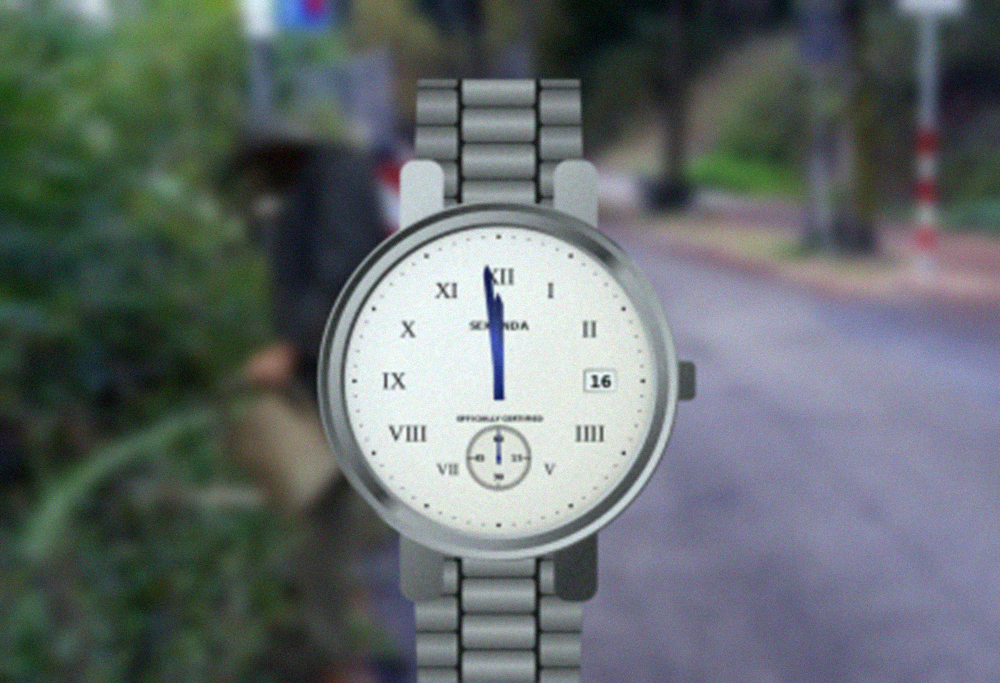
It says 11.59
